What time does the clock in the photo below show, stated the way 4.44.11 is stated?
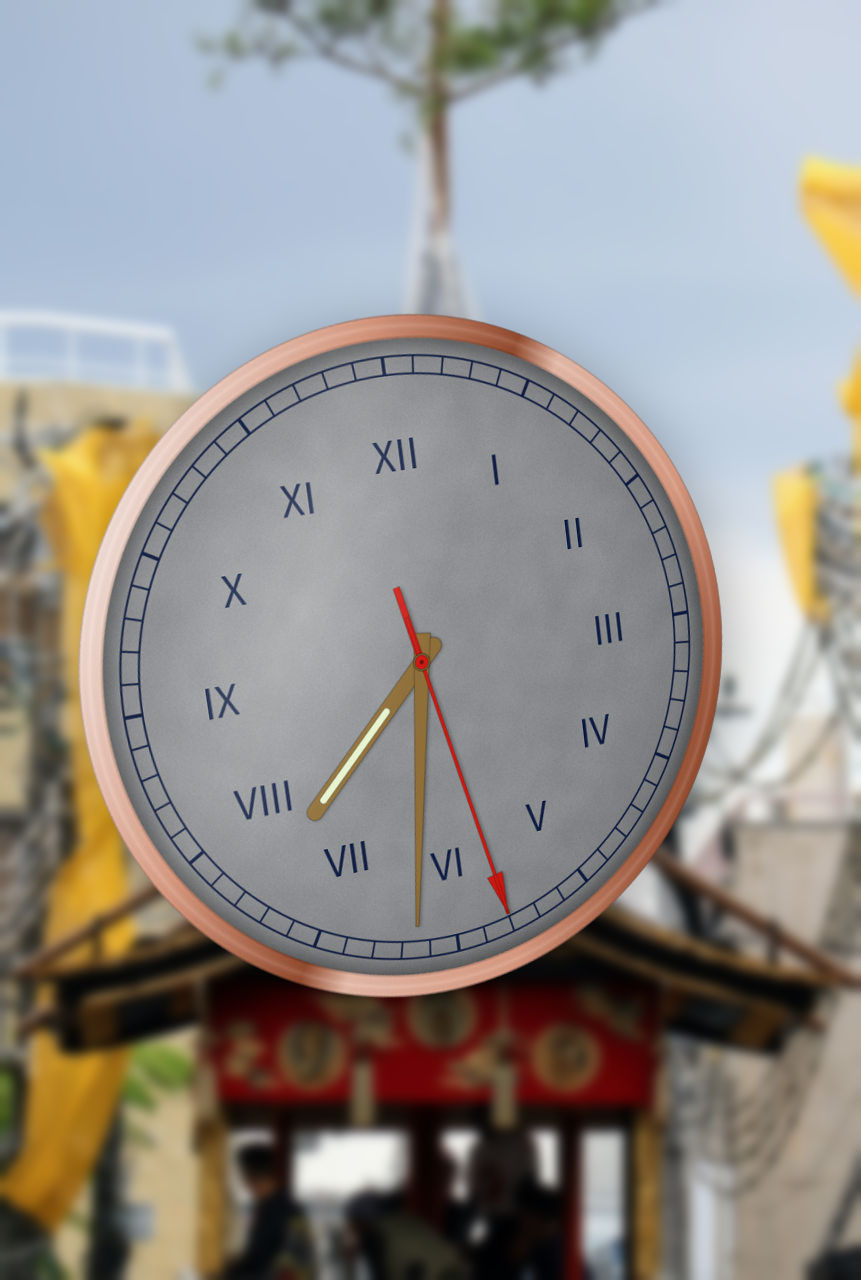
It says 7.31.28
